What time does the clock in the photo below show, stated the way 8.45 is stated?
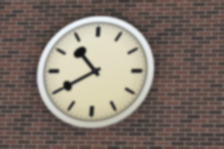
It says 10.40
